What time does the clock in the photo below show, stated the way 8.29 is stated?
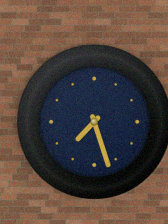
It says 7.27
